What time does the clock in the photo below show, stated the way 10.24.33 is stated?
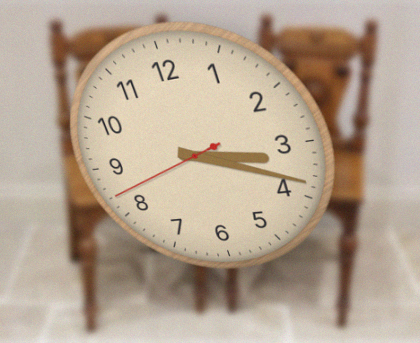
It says 3.18.42
